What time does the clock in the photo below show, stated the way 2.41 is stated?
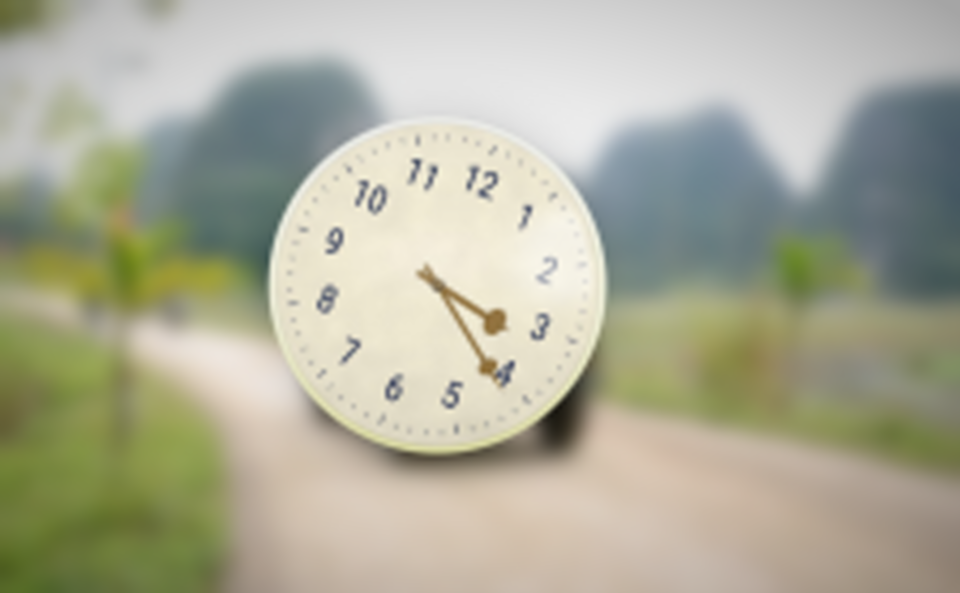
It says 3.21
